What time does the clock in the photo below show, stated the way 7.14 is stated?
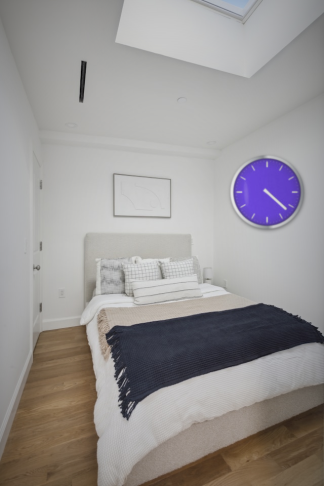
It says 4.22
